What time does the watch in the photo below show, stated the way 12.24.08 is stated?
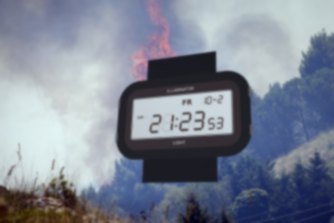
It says 21.23.53
